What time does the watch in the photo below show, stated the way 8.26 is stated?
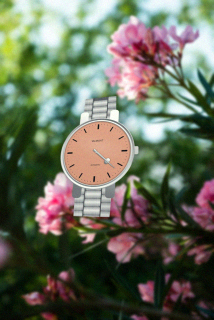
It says 4.22
